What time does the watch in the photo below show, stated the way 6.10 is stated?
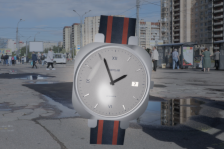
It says 1.56
